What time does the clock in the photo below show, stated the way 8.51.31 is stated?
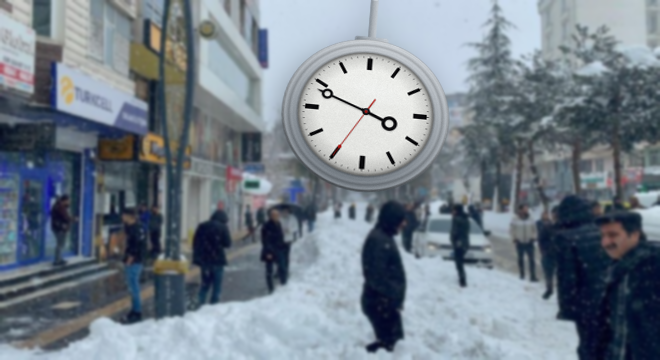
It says 3.48.35
